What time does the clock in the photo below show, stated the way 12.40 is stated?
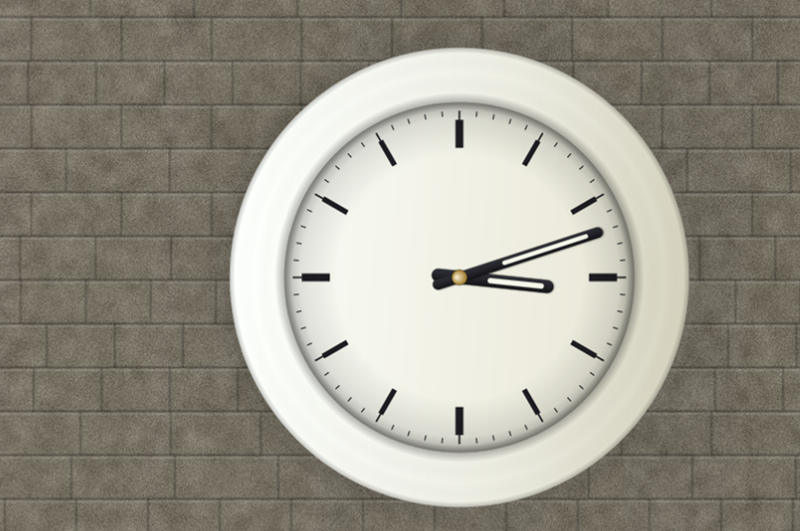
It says 3.12
